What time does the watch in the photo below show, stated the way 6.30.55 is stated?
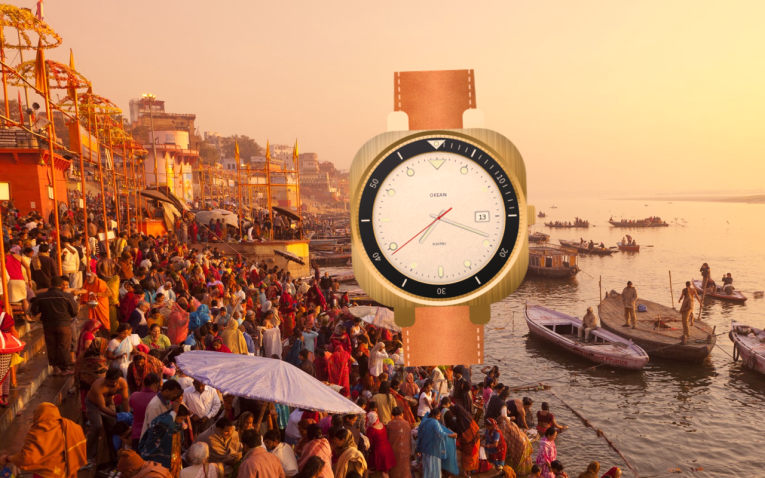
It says 7.18.39
